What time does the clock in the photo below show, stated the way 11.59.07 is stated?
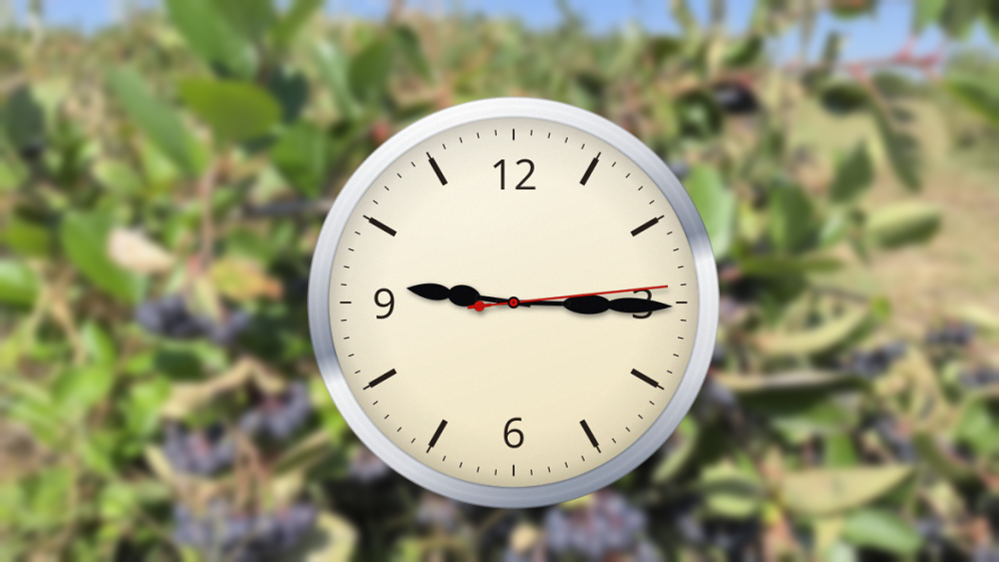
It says 9.15.14
